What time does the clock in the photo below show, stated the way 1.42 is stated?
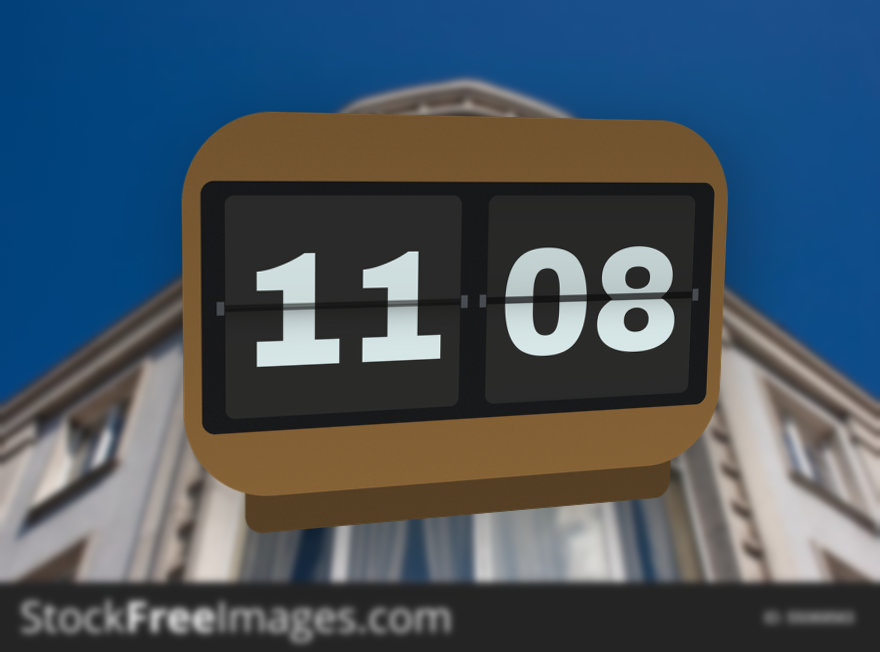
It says 11.08
